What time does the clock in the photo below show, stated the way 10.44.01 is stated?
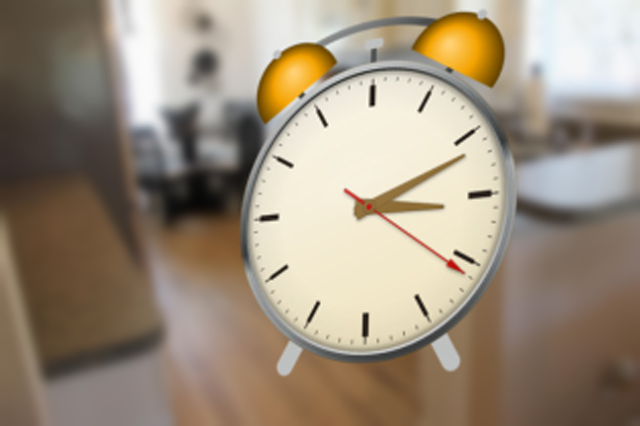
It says 3.11.21
